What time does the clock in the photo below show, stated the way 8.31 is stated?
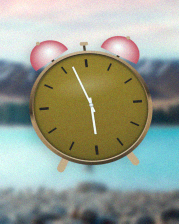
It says 5.57
